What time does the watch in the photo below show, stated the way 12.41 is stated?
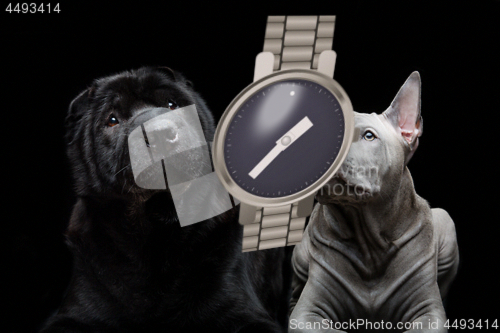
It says 1.37
